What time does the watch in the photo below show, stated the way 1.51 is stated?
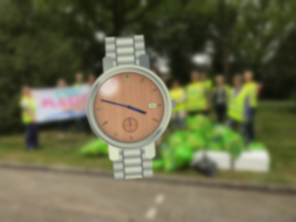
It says 3.48
